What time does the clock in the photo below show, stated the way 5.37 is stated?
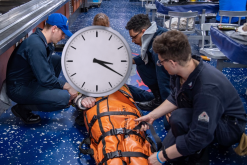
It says 3.20
